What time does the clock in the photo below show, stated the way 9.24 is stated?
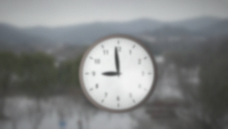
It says 8.59
